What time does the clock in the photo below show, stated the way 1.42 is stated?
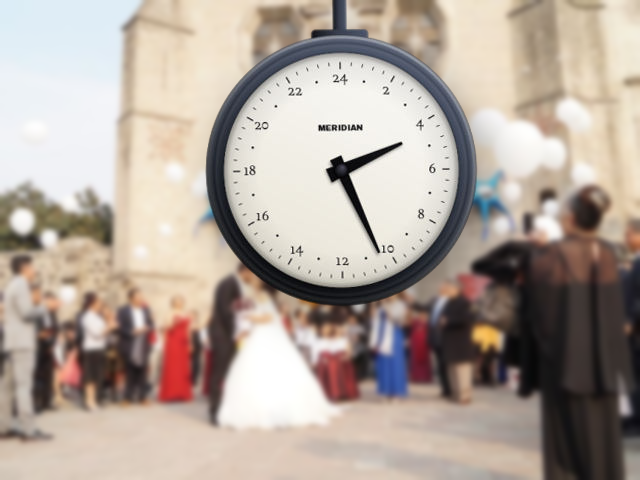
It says 4.26
